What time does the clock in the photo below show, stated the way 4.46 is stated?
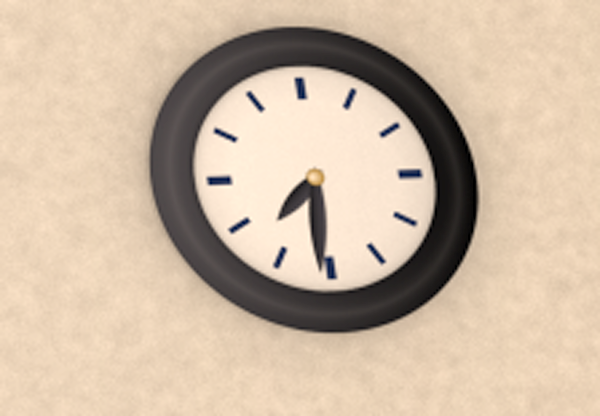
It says 7.31
